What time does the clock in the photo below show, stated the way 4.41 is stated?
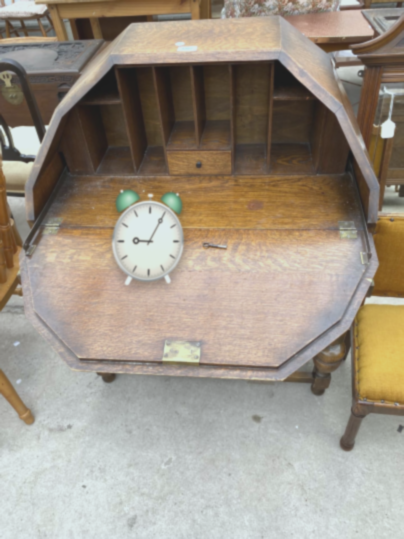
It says 9.05
